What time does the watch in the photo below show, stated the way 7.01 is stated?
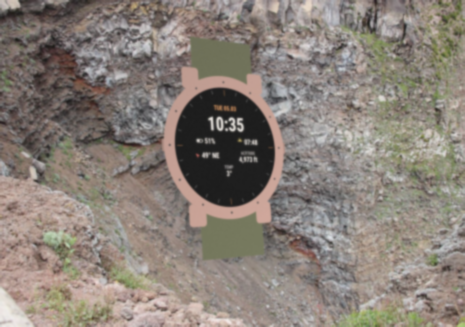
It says 10.35
